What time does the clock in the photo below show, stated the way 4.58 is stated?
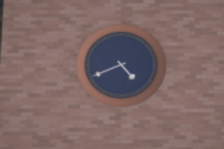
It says 4.41
